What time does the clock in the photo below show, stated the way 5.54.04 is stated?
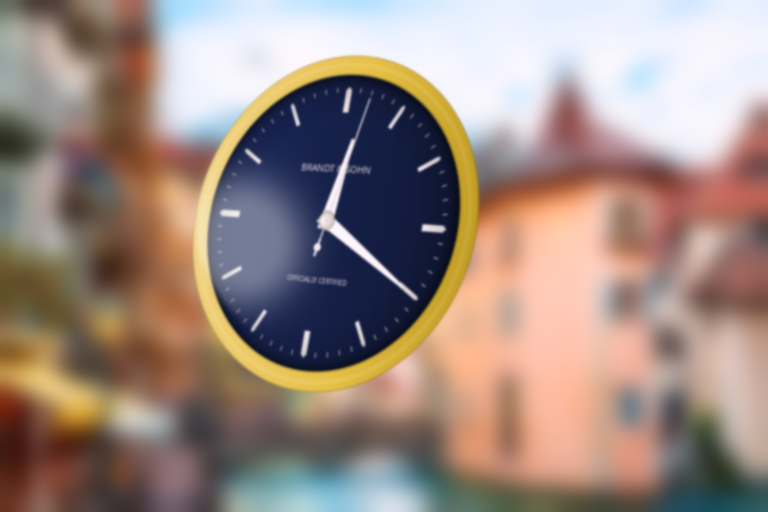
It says 12.20.02
